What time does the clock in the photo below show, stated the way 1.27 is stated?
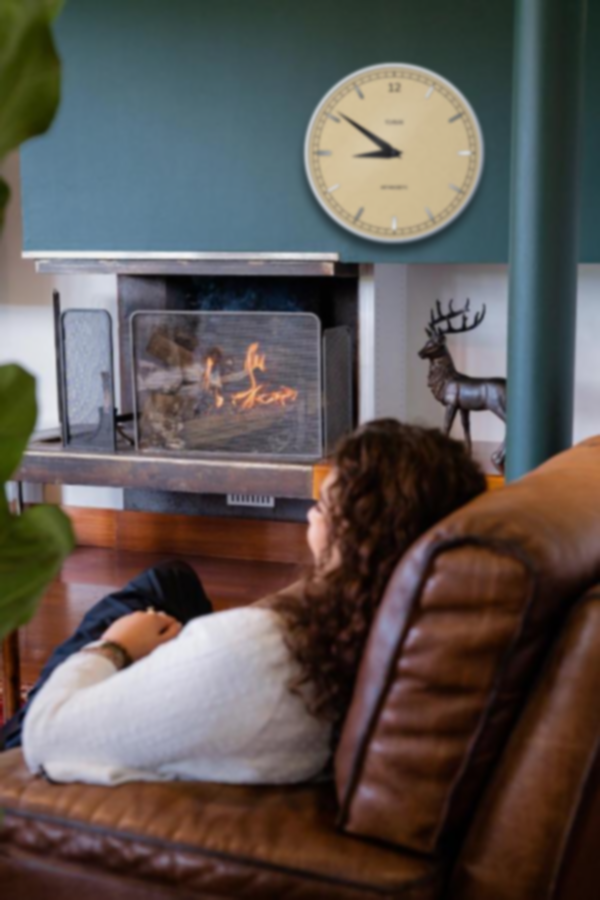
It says 8.51
